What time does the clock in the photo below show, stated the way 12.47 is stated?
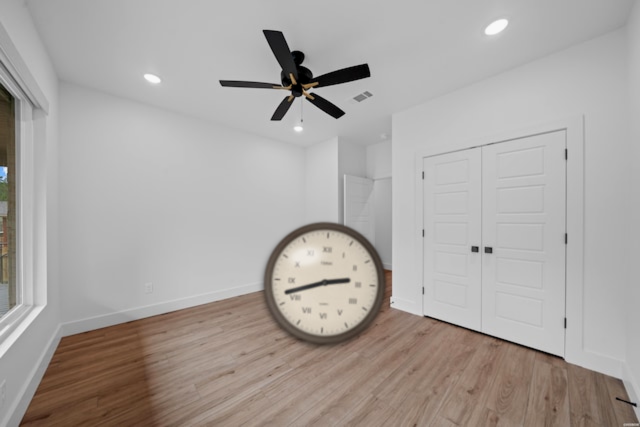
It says 2.42
